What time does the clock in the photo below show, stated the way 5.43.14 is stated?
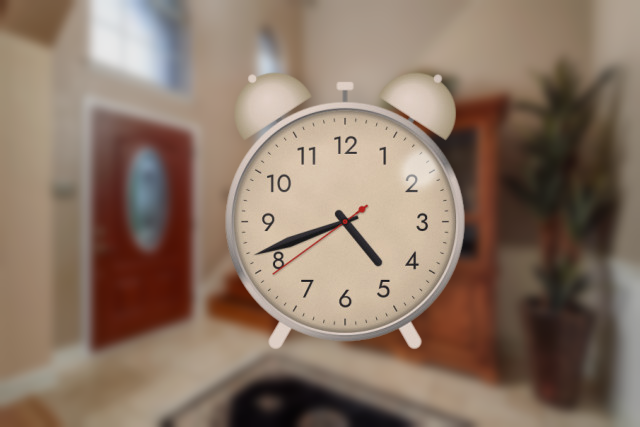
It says 4.41.39
